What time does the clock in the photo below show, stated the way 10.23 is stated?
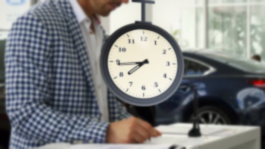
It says 7.44
